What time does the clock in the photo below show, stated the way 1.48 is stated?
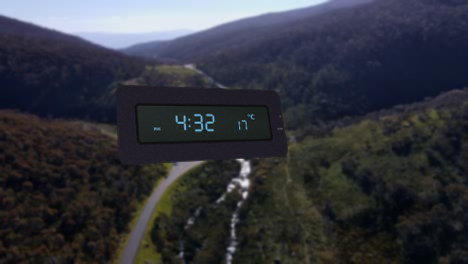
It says 4.32
